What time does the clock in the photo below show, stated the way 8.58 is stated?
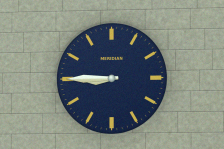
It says 8.45
